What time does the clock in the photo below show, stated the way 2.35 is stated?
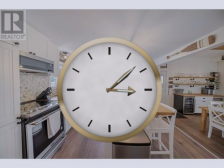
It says 3.08
